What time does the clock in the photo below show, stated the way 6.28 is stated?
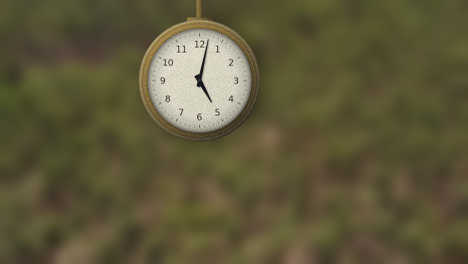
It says 5.02
